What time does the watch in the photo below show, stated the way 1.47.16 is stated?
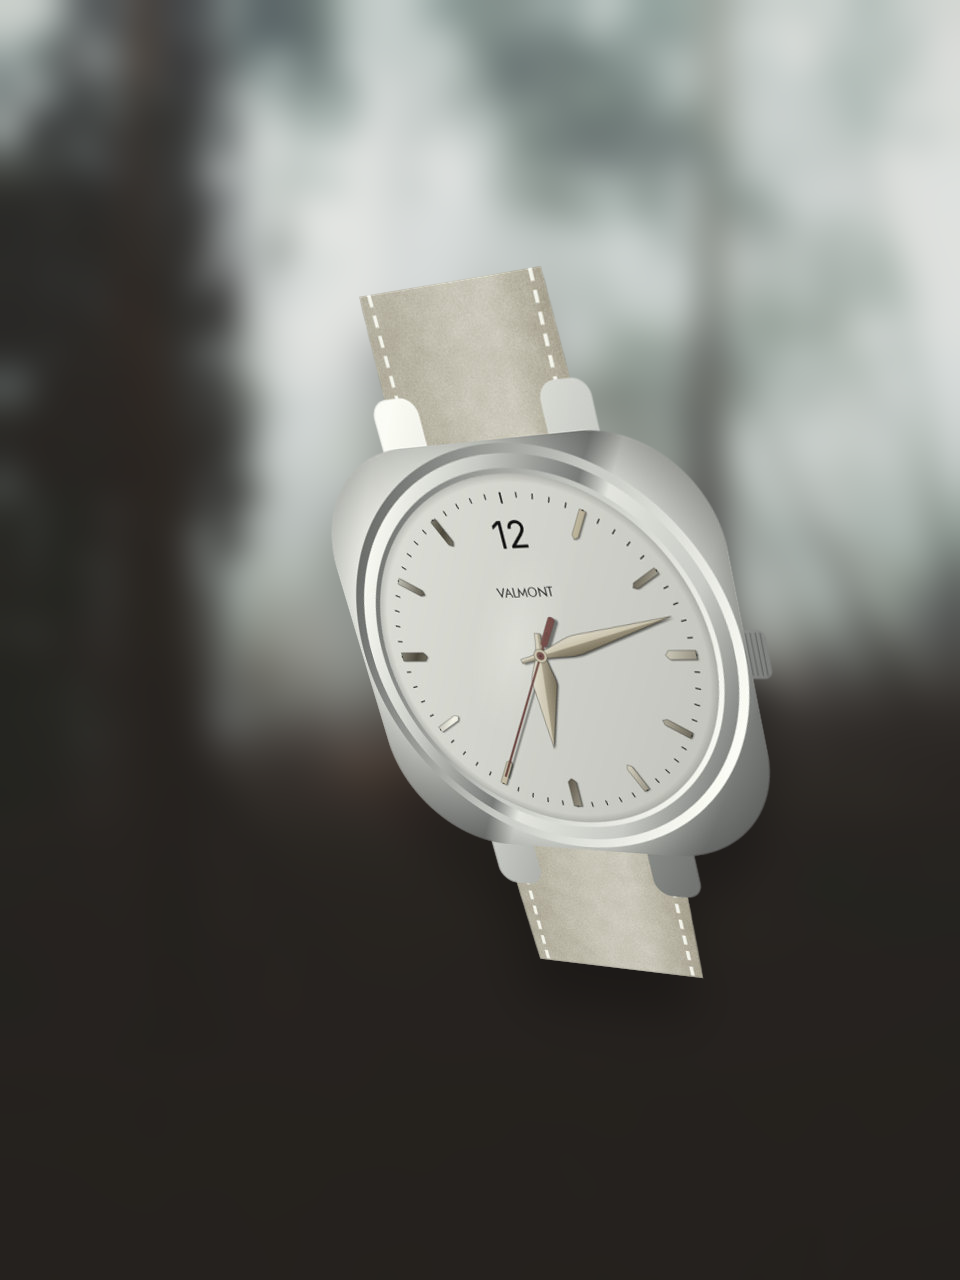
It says 6.12.35
